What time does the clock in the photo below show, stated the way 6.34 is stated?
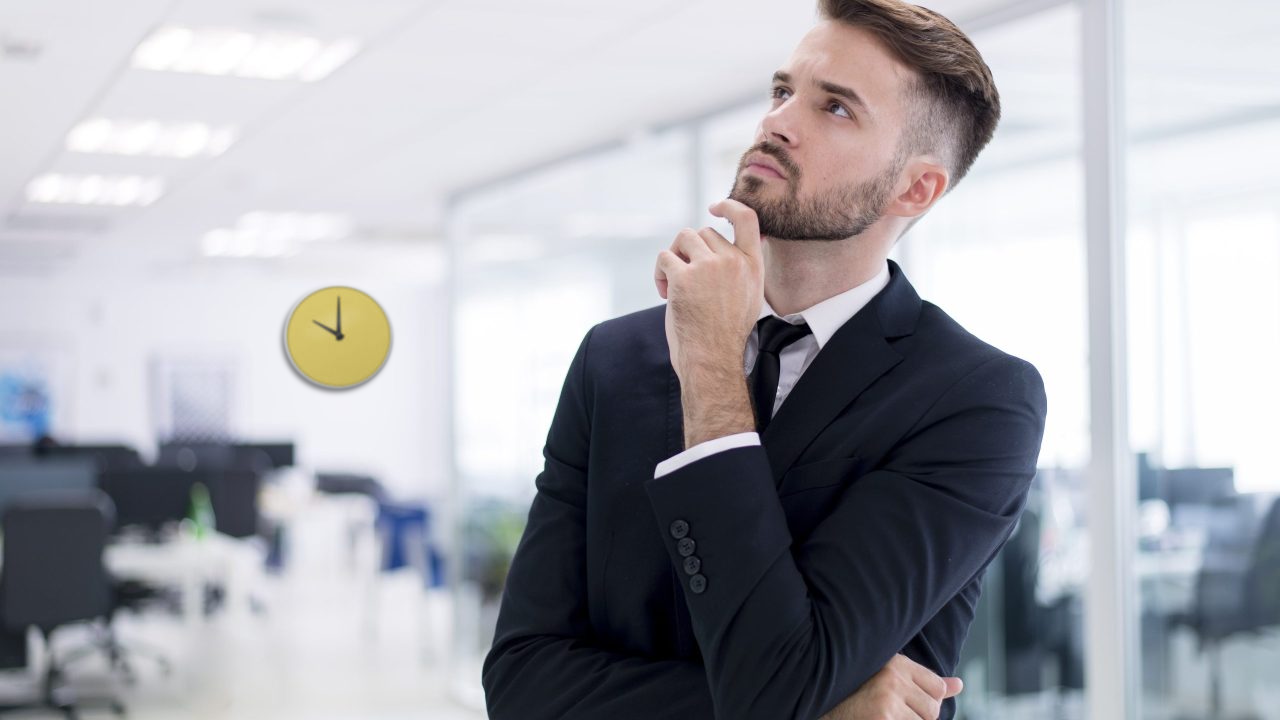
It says 10.00
